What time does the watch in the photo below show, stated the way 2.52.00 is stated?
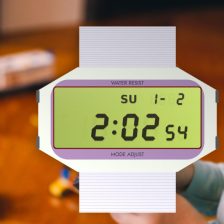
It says 2.02.54
